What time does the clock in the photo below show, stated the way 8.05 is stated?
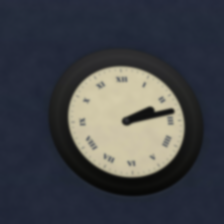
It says 2.13
